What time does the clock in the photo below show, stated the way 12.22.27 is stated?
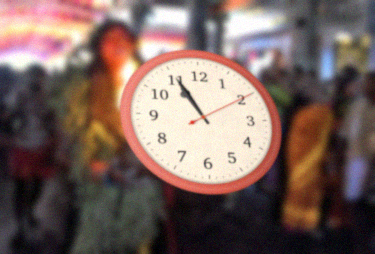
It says 10.55.10
